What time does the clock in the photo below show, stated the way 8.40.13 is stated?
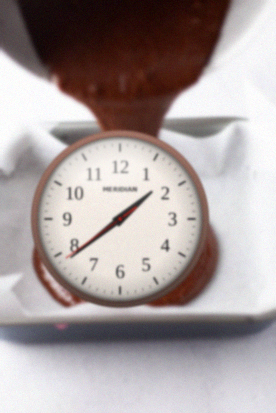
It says 1.38.39
